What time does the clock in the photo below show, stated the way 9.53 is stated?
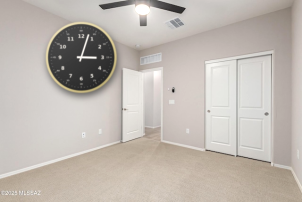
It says 3.03
